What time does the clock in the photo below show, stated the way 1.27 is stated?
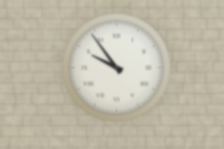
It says 9.54
